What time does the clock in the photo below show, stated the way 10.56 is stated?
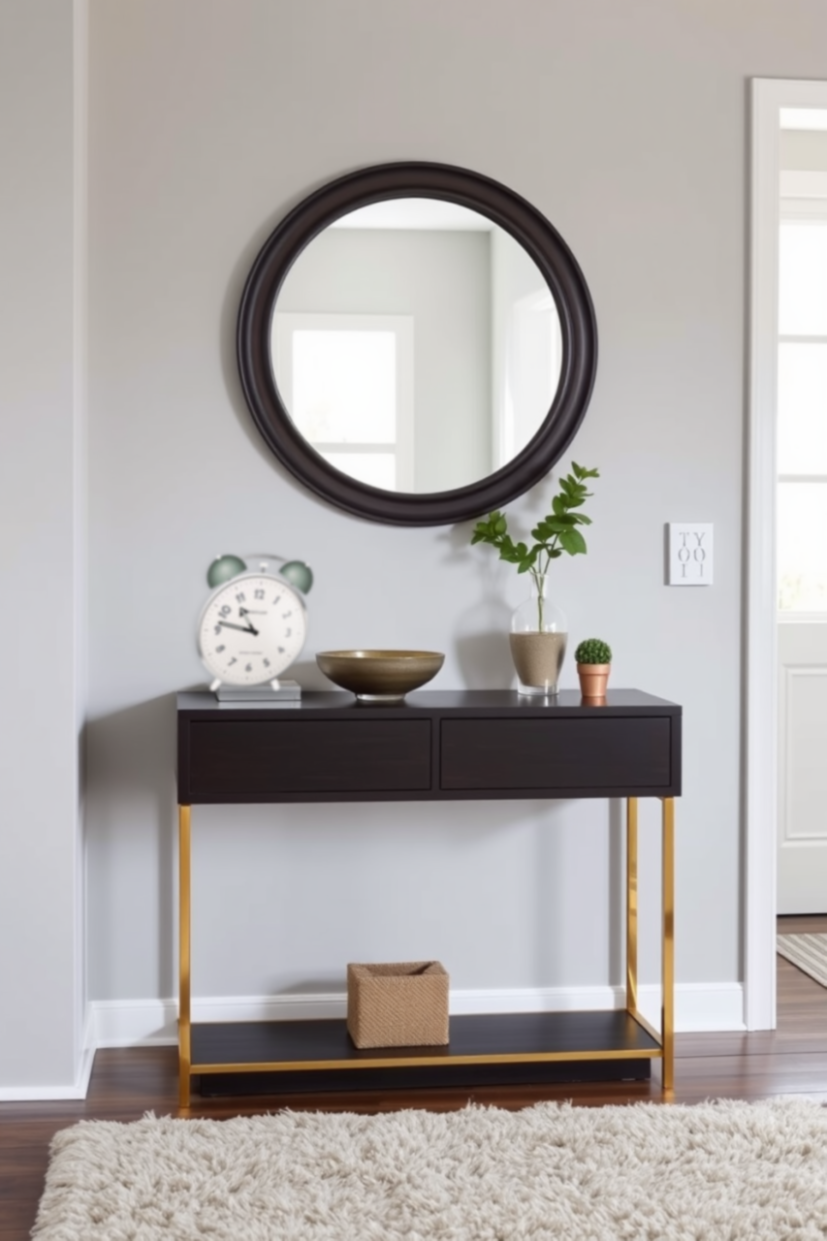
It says 10.47
